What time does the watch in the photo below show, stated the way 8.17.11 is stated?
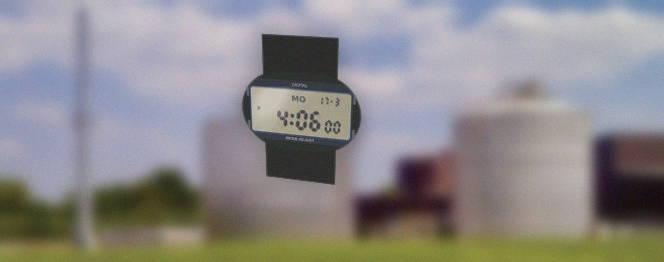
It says 4.06.00
